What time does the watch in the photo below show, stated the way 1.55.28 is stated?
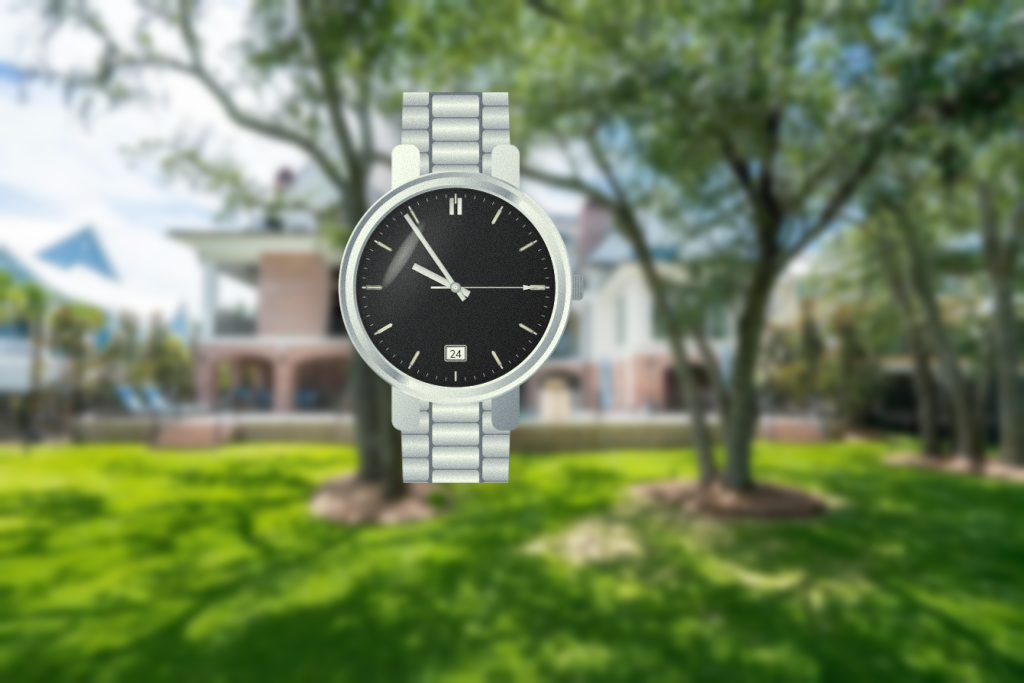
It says 9.54.15
